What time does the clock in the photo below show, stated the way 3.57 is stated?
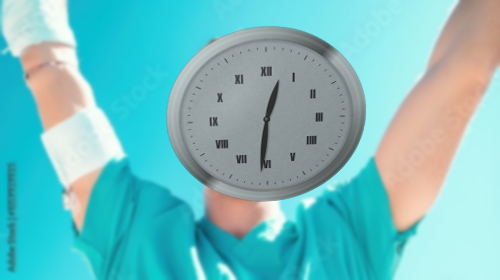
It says 12.31
